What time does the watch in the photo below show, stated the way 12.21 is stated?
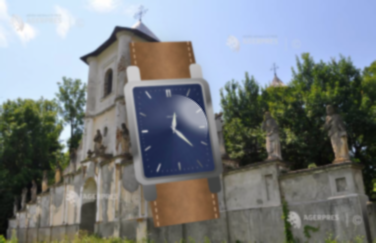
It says 12.23
